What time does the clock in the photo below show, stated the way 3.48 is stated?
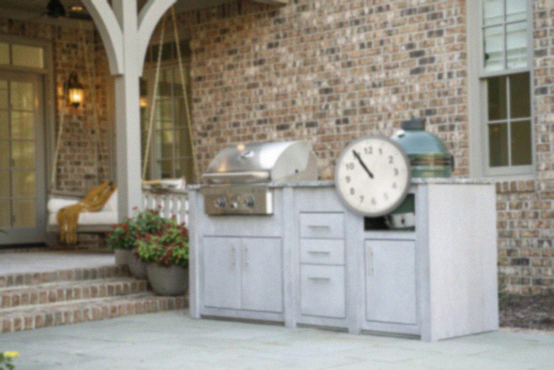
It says 10.55
